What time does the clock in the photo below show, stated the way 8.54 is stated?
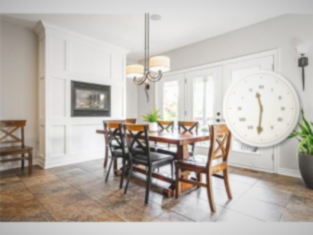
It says 11.31
